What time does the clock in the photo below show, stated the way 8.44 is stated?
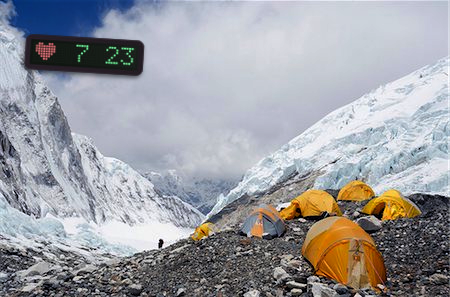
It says 7.23
